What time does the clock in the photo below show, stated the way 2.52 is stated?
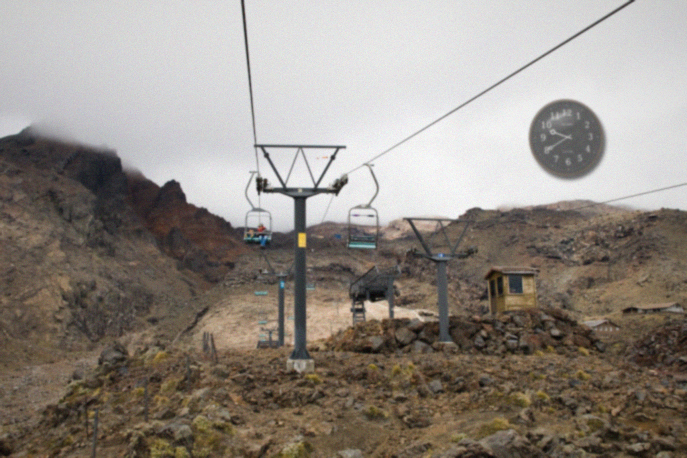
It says 9.40
